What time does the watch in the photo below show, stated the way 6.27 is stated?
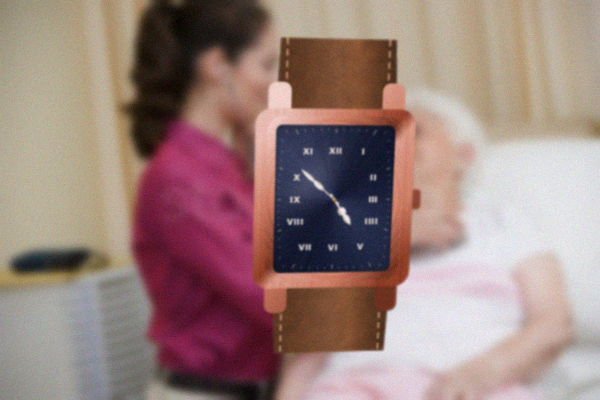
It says 4.52
